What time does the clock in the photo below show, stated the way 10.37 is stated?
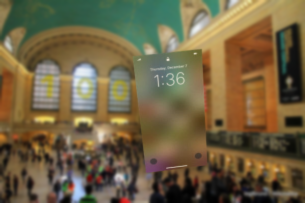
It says 1.36
